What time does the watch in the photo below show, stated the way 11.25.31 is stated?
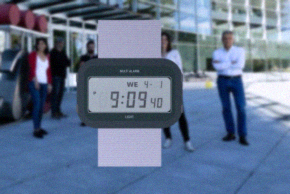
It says 9.09.40
